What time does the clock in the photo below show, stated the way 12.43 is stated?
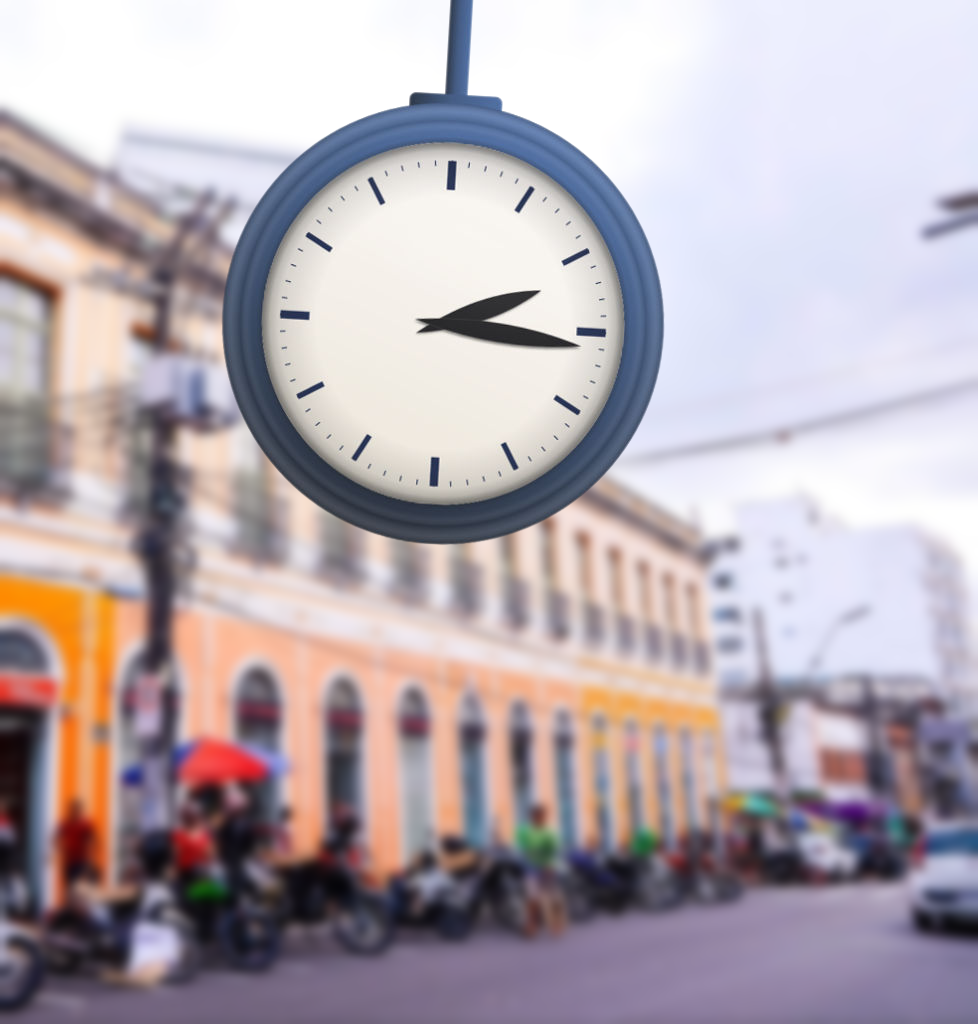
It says 2.16
